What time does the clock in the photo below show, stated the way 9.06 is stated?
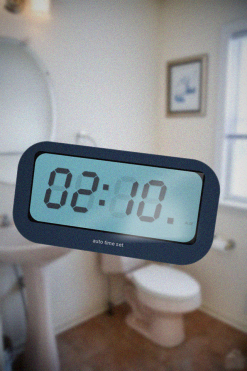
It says 2.10
